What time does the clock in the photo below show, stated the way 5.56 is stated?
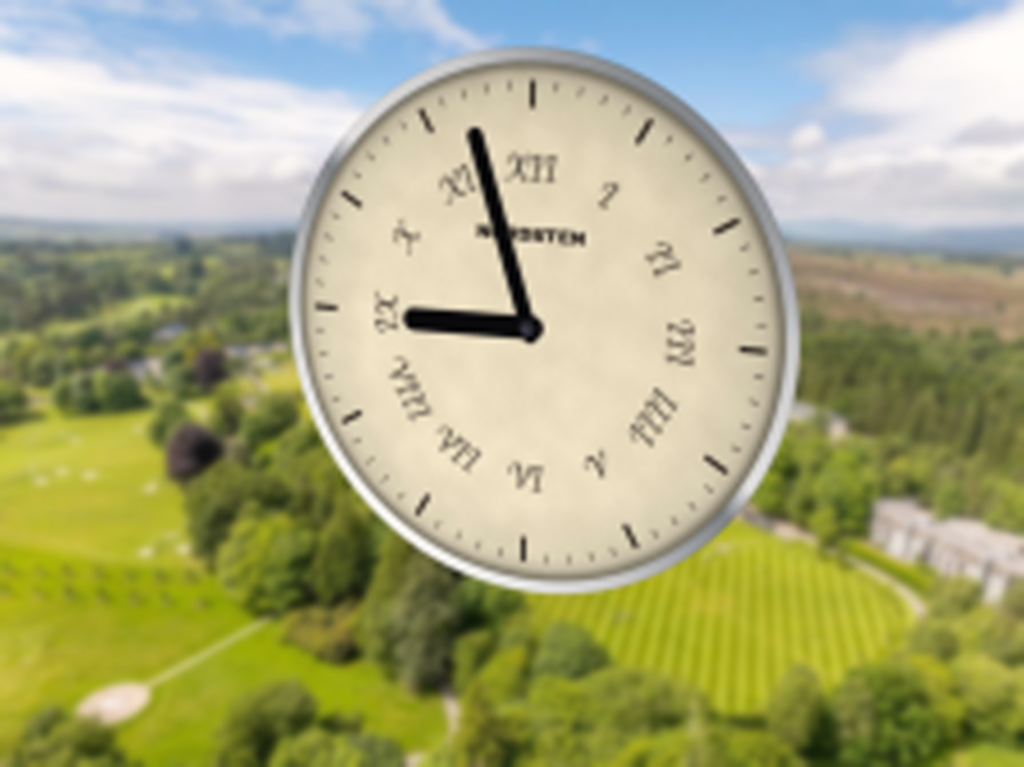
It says 8.57
